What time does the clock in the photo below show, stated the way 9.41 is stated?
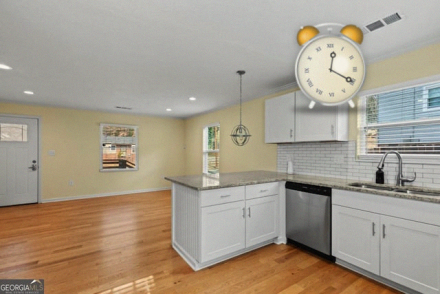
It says 12.20
